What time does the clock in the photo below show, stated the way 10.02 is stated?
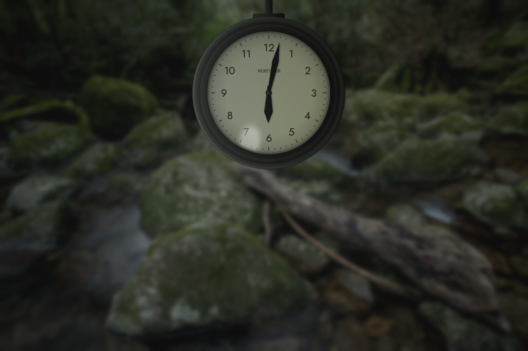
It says 6.02
